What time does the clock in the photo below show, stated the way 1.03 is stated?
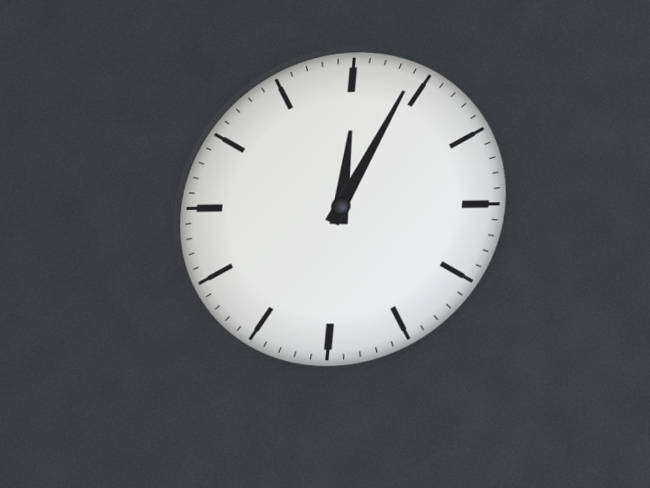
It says 12.04
